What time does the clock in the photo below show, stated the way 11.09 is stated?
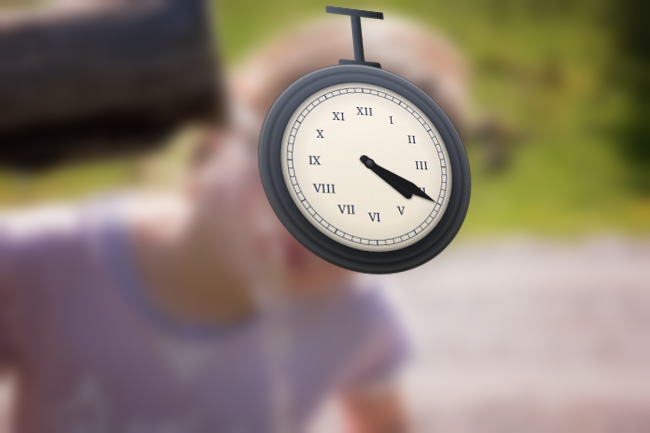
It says 4.20
